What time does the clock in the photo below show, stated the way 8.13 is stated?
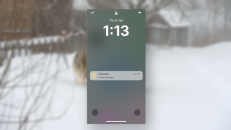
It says 1.13
